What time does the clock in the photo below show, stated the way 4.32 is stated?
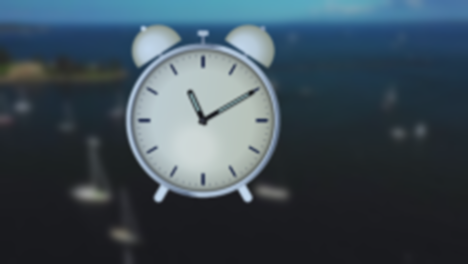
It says 11.10
